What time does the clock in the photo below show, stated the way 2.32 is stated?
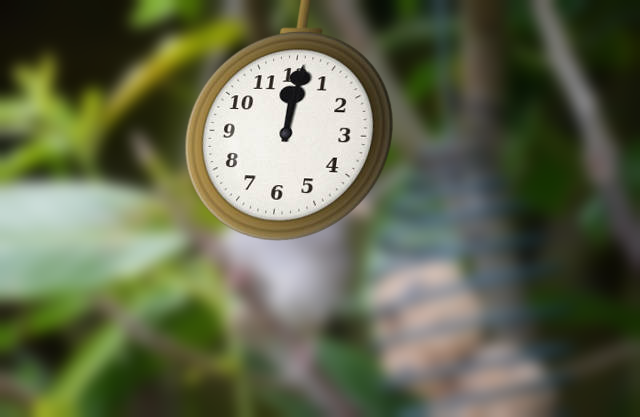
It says 12.01
